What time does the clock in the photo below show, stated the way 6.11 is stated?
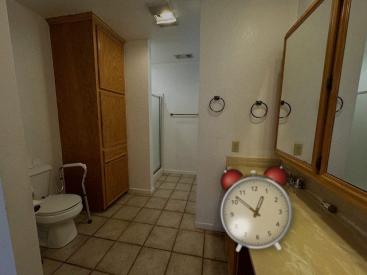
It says 12.52
